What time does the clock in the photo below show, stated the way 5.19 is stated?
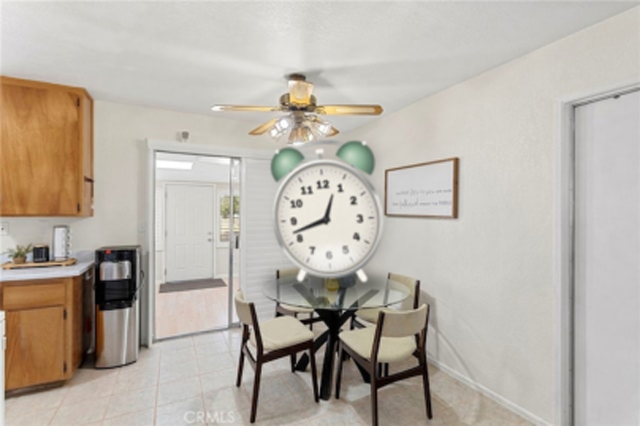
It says 12.42
